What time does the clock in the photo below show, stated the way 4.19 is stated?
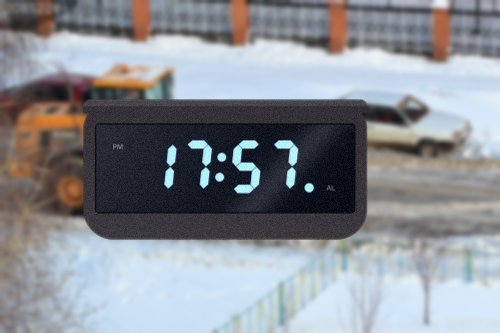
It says 17.57
